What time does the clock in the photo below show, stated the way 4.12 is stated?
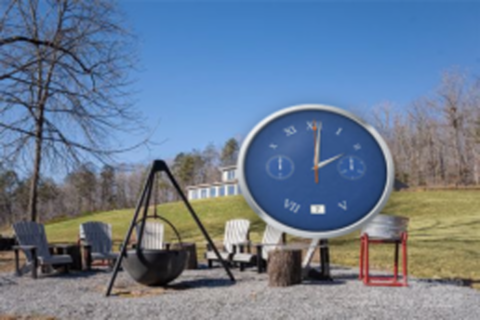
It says 2.01
